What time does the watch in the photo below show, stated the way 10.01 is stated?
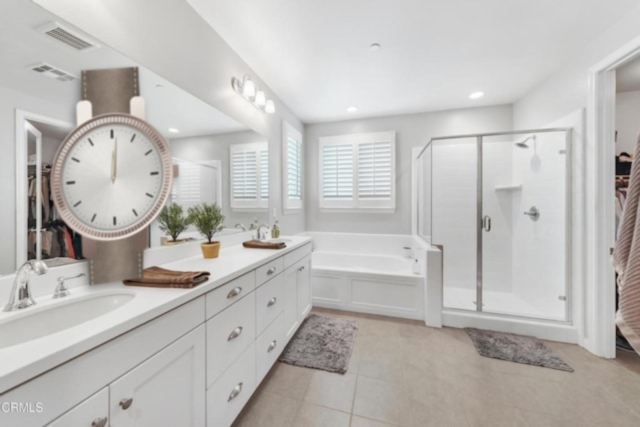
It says 12.01
